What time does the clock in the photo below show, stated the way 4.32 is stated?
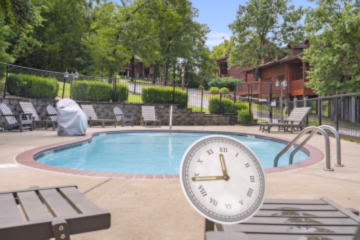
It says 11.44
